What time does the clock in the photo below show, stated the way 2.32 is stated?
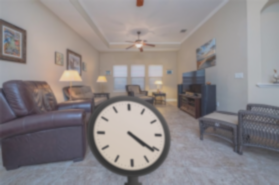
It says 4.21
